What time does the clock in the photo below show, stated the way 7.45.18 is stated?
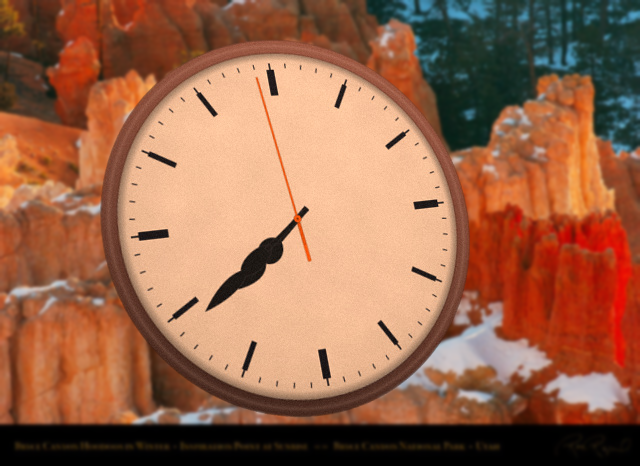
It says 7.38.59
